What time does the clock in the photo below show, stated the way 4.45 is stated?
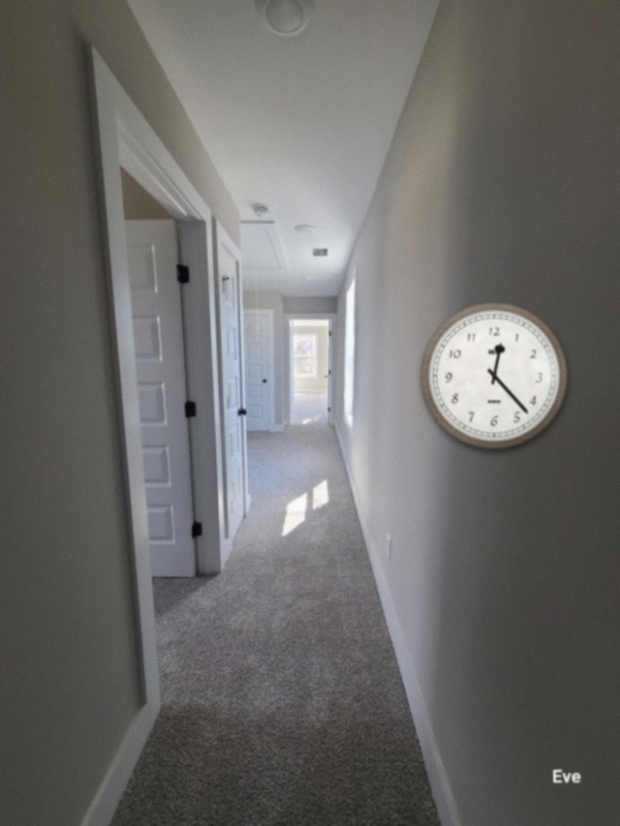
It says 12.23
